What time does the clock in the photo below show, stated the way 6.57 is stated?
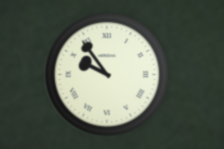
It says 9.54
